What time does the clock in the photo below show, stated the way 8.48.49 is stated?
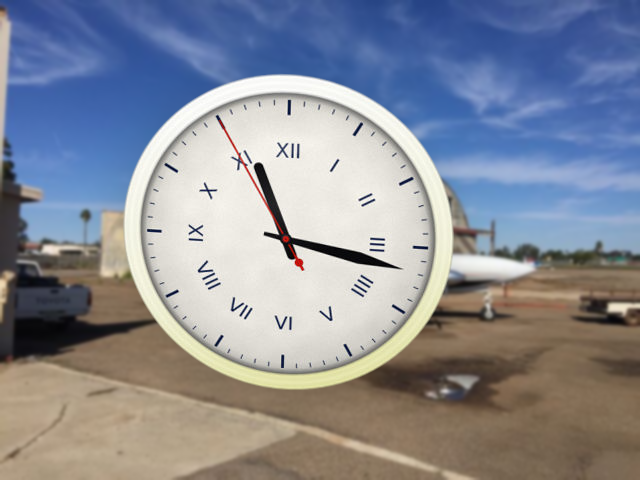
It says 11.16.55
